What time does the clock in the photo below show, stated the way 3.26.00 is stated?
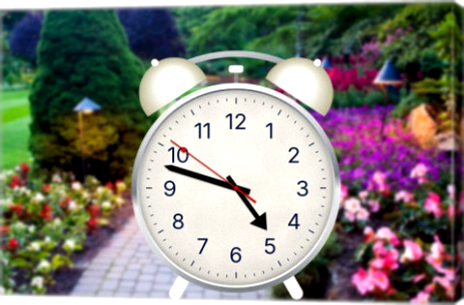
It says 4.47.51
